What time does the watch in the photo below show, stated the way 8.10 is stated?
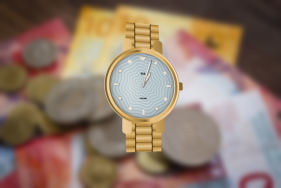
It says 1.03
